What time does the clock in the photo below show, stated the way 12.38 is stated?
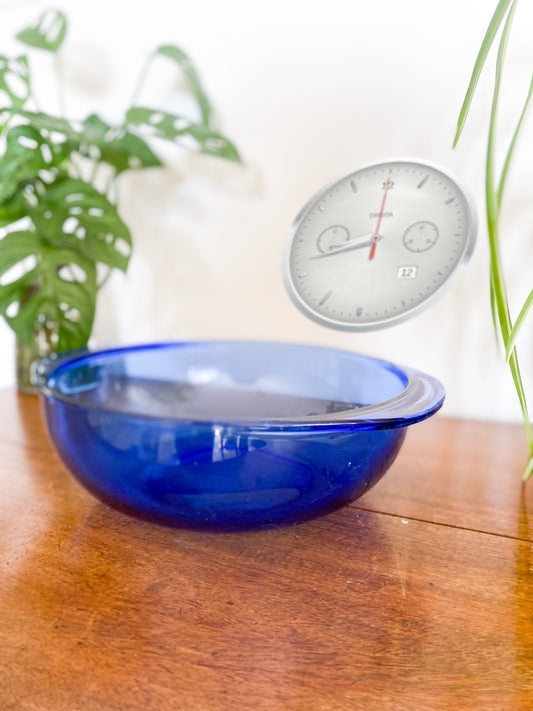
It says 8.42
